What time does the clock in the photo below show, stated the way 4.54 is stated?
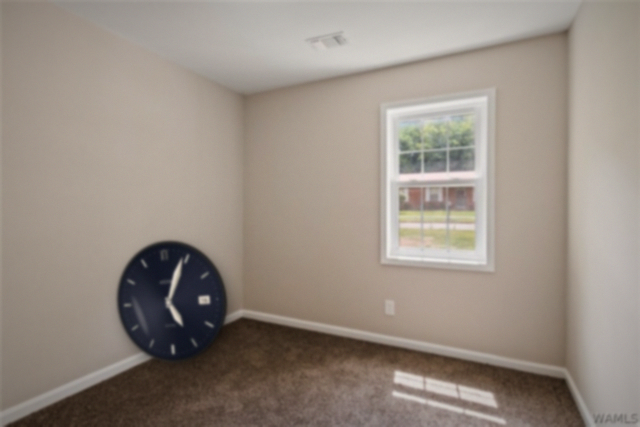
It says 5.04
